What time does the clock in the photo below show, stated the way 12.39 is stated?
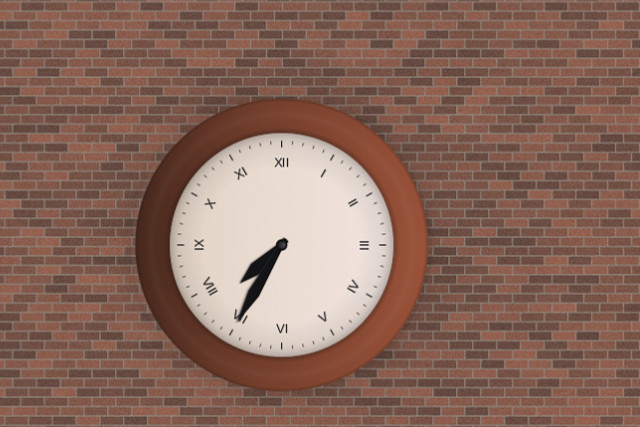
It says 7.35
